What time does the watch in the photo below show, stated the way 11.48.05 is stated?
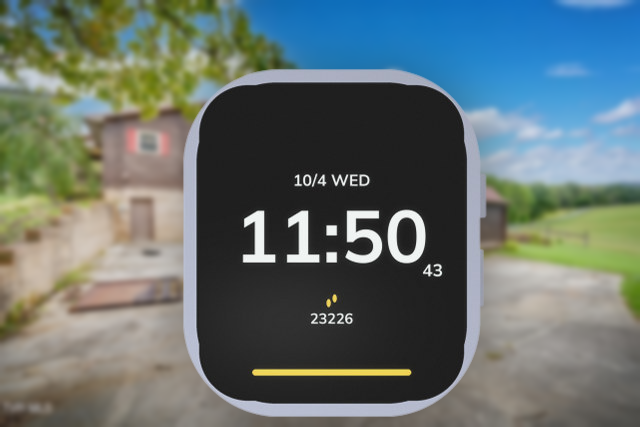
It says 11.50.43
